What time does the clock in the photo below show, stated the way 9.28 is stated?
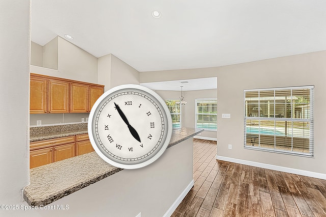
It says 4.55
